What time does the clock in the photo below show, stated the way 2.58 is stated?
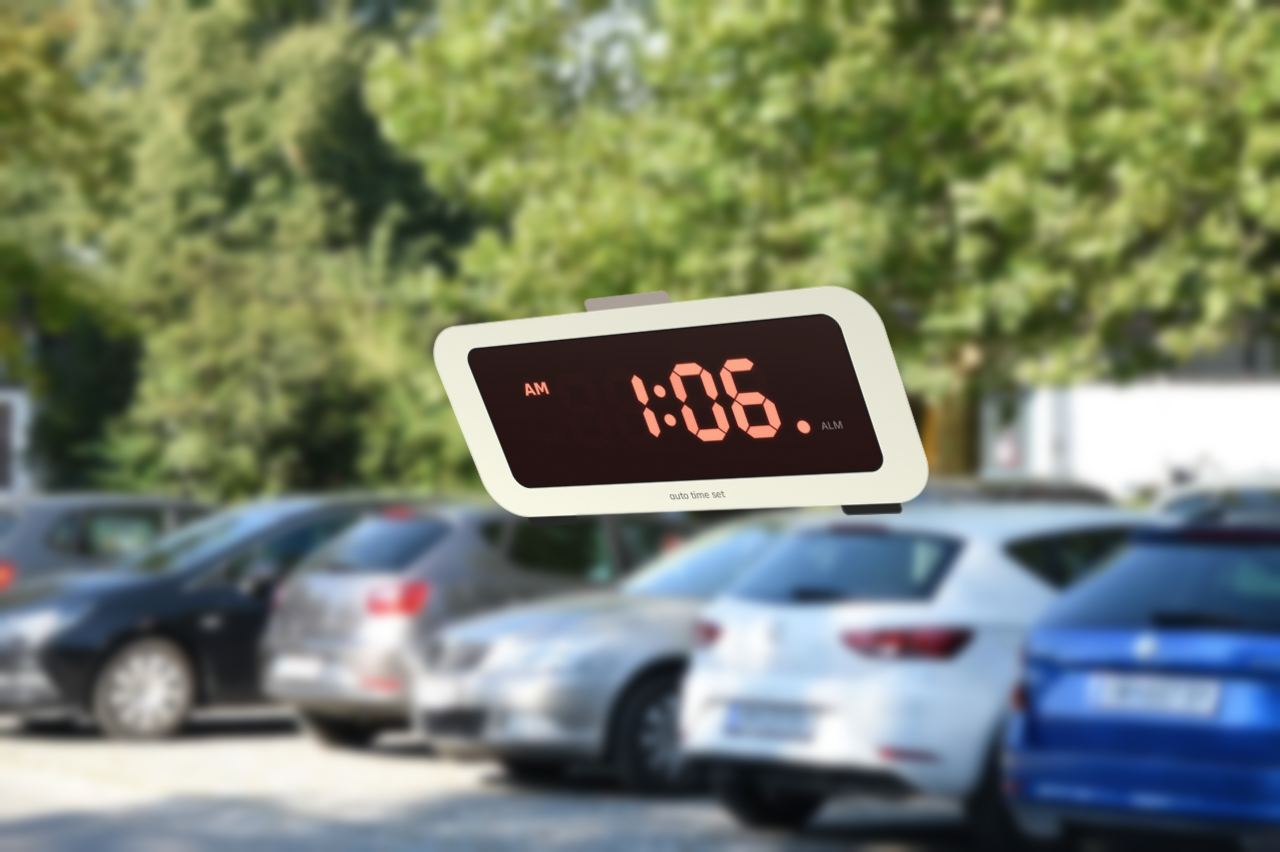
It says 1.06
